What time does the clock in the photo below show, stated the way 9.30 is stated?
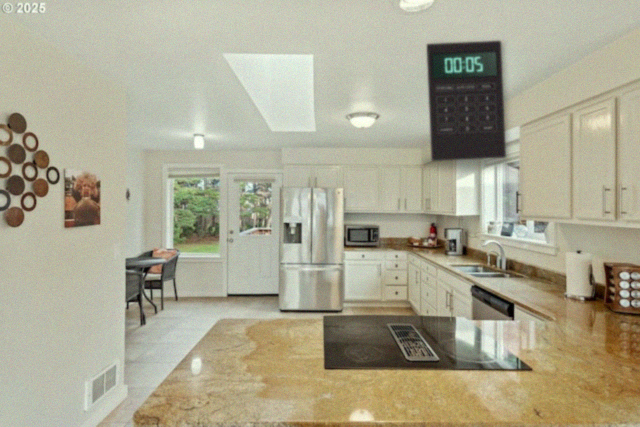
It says 0.05
